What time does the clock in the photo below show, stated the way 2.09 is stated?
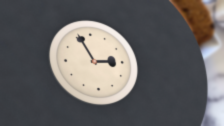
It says 2.56
